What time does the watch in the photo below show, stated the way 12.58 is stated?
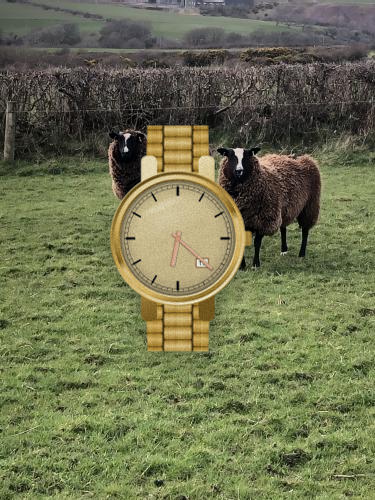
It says 6.22
